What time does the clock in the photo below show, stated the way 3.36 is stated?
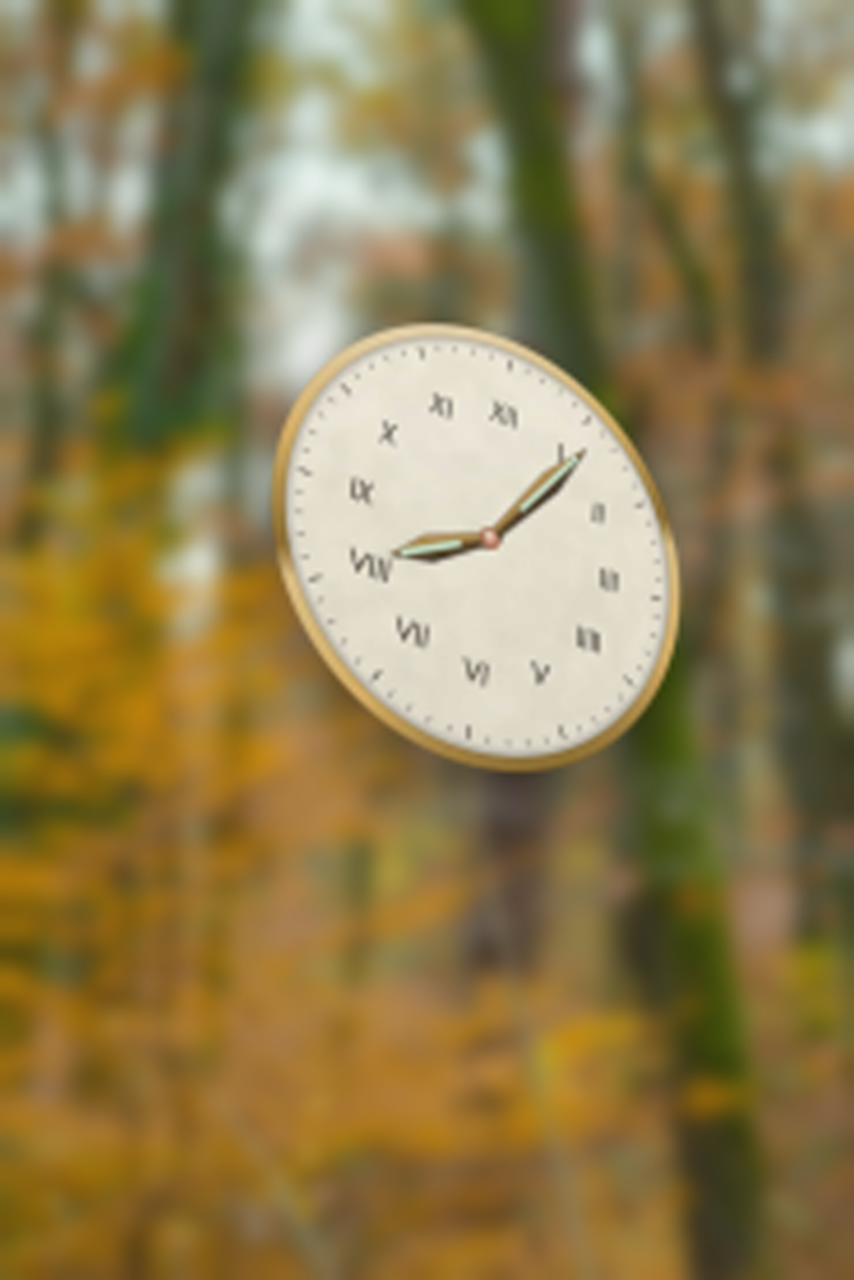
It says 8.06
